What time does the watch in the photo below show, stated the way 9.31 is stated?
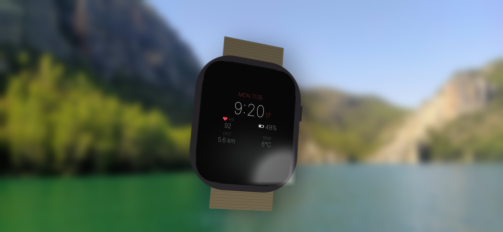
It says 9.20
